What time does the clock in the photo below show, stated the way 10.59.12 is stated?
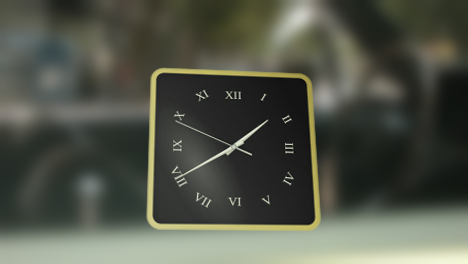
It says 1.39.49
